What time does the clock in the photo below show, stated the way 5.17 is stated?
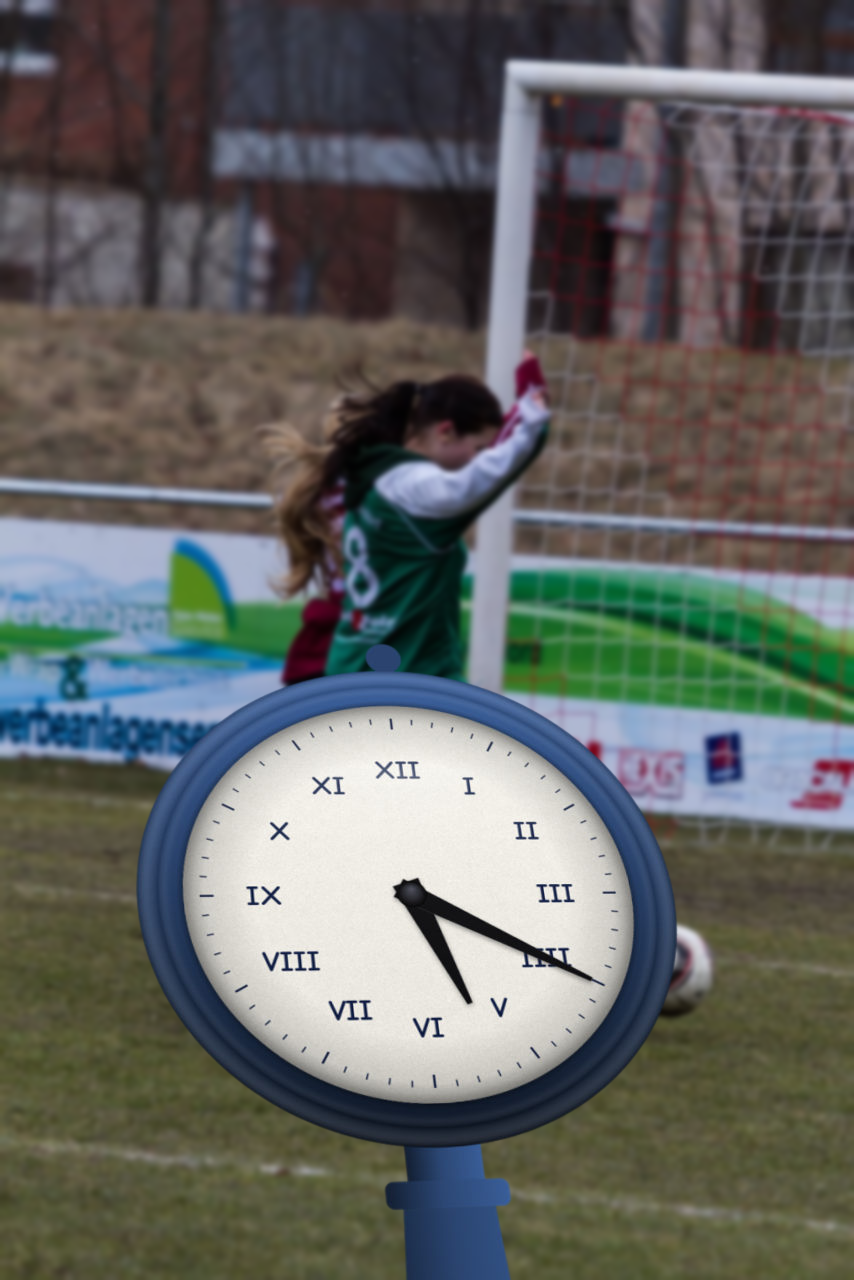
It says 5.20
